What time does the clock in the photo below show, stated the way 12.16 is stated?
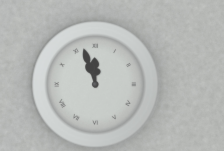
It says 11.57
